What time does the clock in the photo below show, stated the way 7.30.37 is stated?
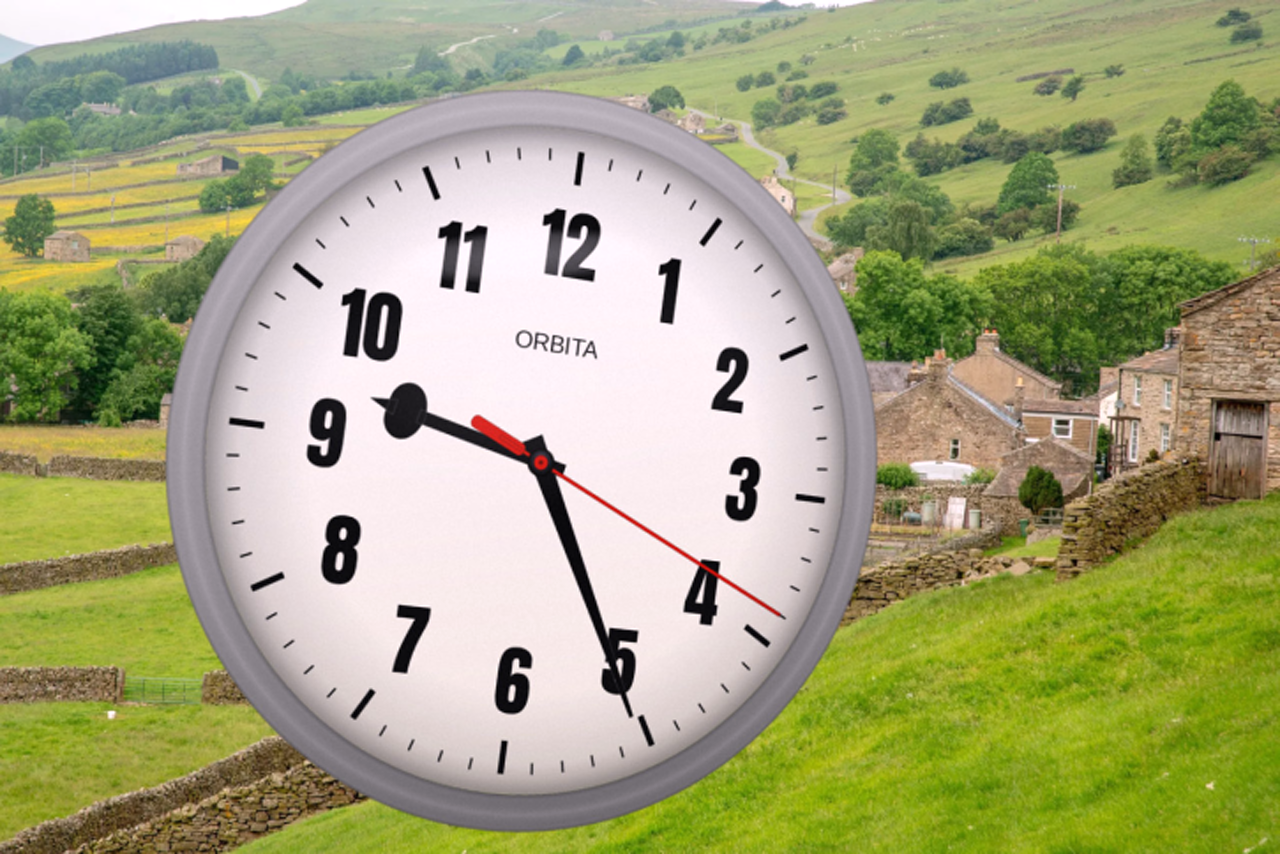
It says 9.25.19
